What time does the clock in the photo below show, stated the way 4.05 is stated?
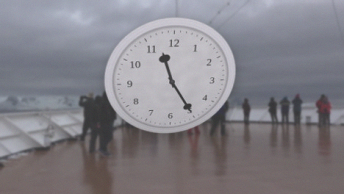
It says 11.25
